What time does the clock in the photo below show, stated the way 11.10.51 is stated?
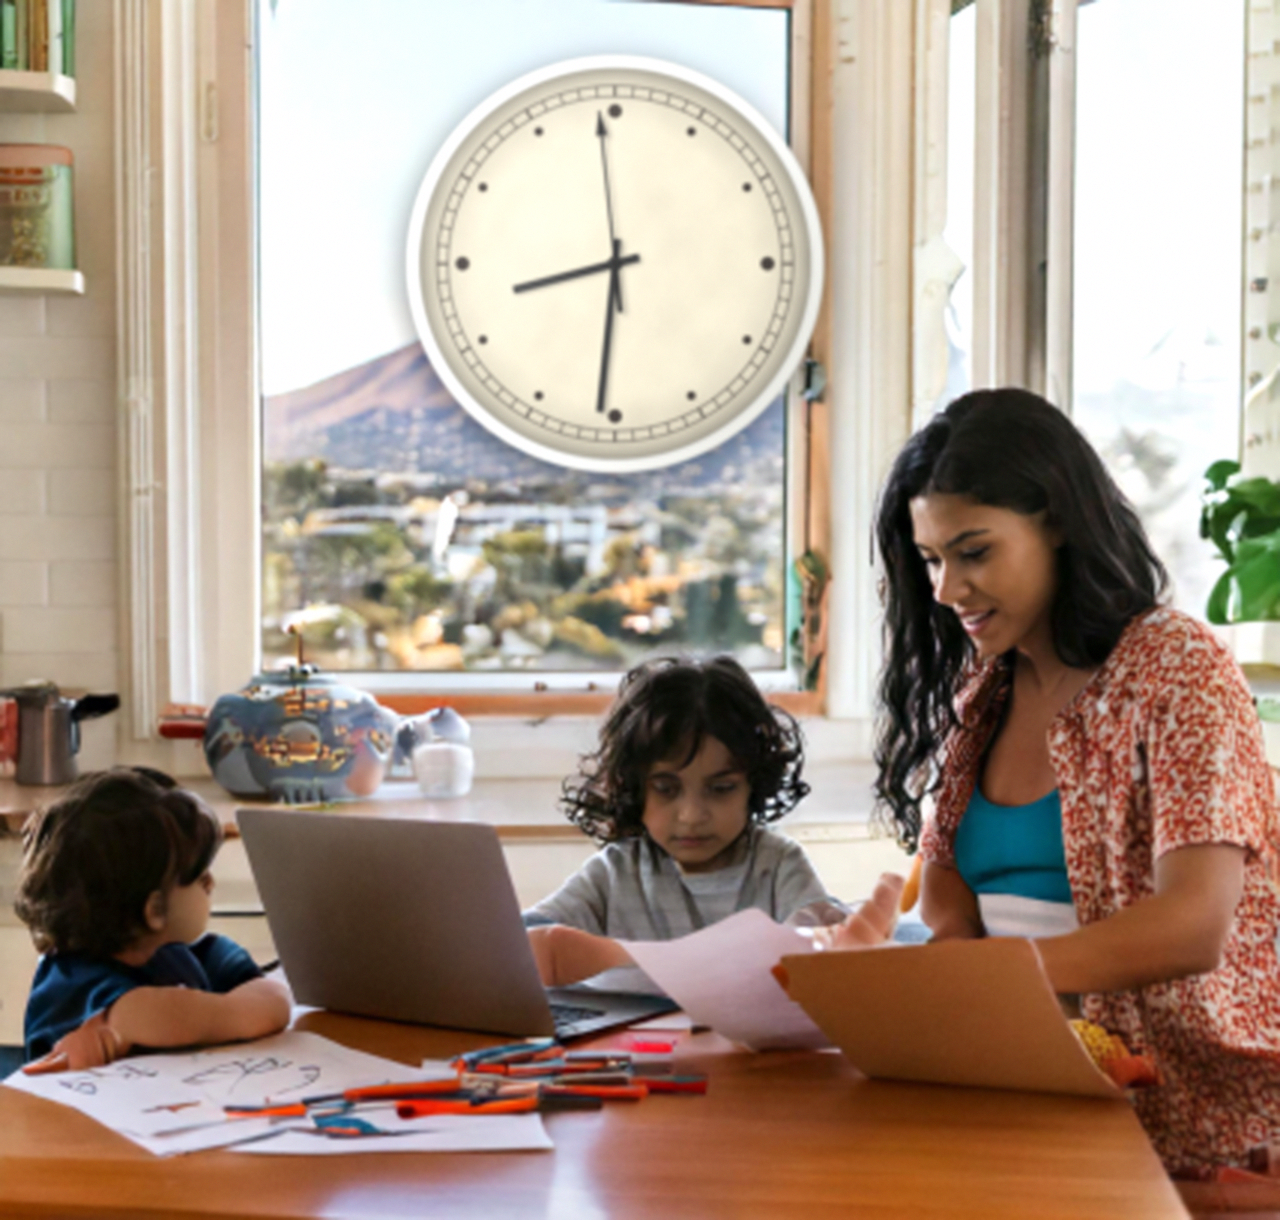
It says 8.30.59
